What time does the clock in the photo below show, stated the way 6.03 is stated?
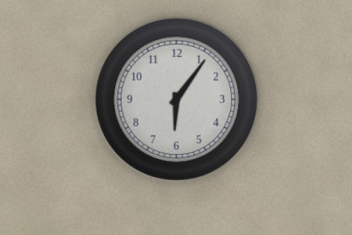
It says 6.06
